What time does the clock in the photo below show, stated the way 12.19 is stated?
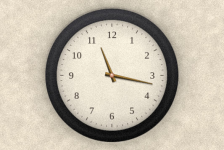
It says 11.17
